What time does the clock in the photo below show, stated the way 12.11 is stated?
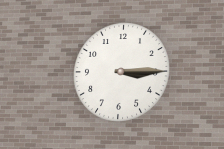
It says 3.15
